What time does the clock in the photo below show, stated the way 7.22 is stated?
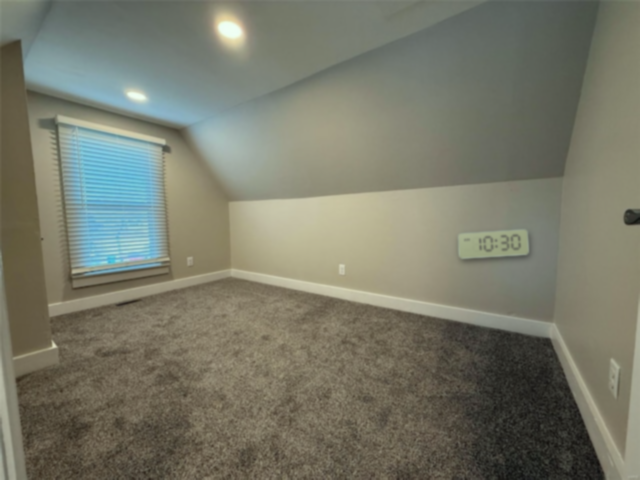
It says 10.30
